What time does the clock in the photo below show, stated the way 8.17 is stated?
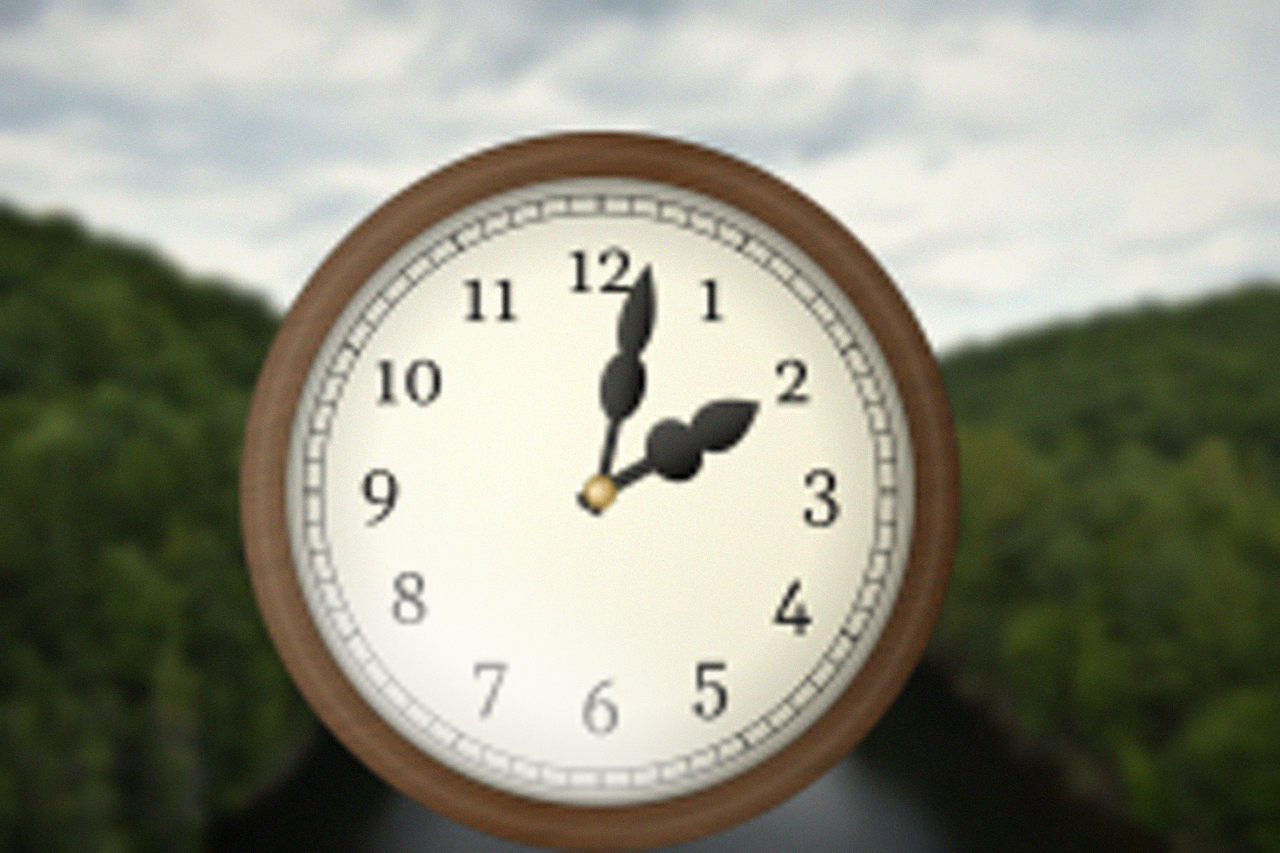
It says 2.02
